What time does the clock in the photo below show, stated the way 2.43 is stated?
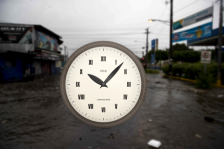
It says 10.07
